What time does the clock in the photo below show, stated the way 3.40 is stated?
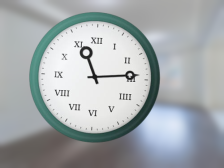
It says 11.14
